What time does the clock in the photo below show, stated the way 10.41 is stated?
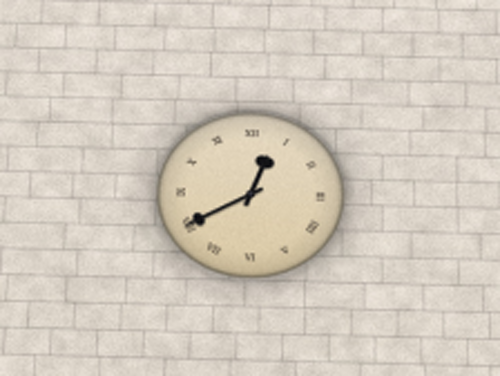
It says 12.40
